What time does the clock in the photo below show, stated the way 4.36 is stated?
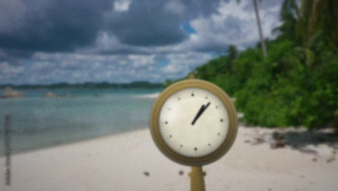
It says 1.07
